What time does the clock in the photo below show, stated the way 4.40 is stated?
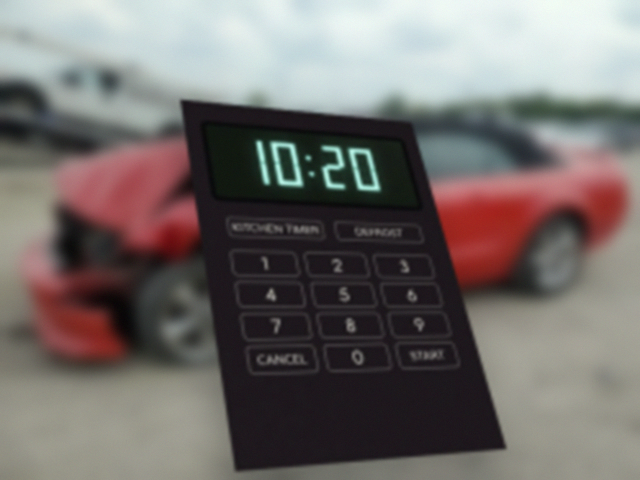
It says 10.20
